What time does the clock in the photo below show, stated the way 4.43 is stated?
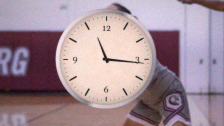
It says 11.16
